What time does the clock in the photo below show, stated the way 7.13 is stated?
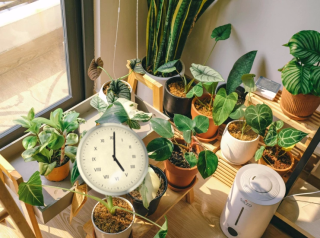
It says 5.01
